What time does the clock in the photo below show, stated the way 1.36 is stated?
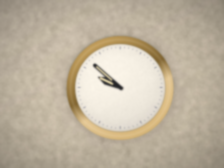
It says 9.52
